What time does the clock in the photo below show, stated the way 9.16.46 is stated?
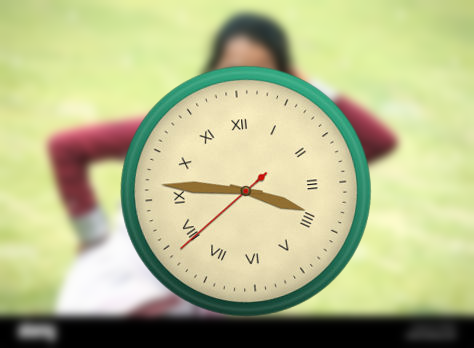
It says 3.46.39
